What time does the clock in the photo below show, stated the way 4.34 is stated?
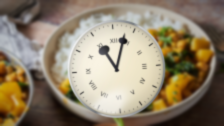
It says 11.03
